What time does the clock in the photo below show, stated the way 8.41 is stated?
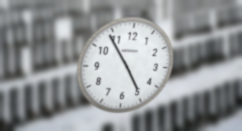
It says 4.54
